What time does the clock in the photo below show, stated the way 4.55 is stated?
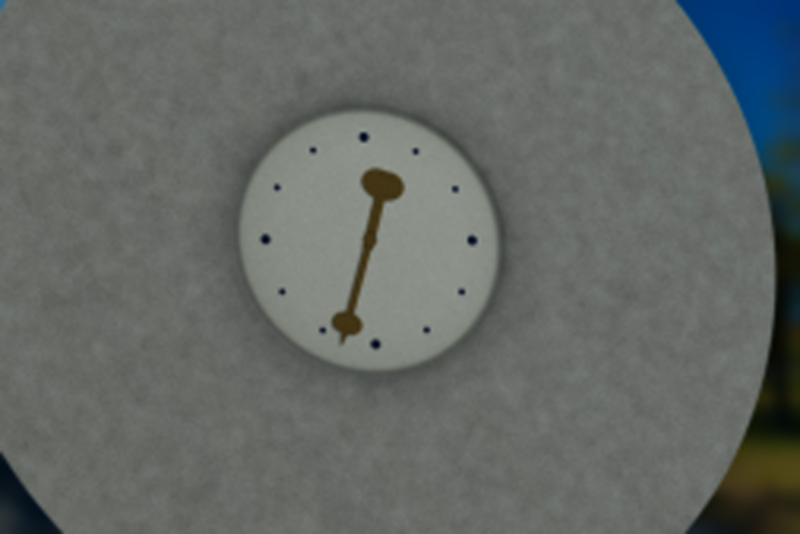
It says 12.33
